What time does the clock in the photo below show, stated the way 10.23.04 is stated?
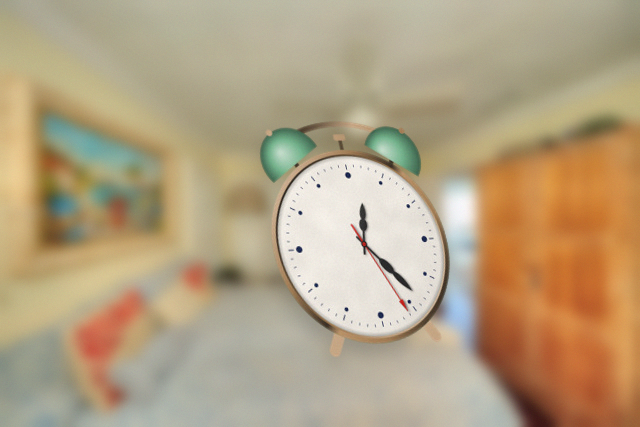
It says 12.23.26
